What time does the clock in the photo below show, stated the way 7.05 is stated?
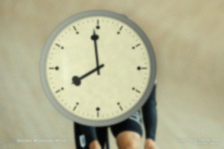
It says 7.59
